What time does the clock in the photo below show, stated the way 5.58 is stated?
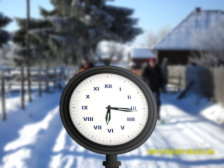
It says 6.16
